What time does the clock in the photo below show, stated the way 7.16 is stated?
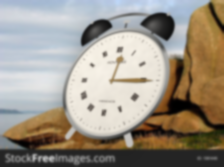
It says 12.15
